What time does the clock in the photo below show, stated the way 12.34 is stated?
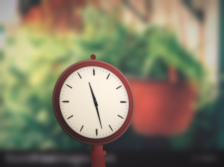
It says 11.28
